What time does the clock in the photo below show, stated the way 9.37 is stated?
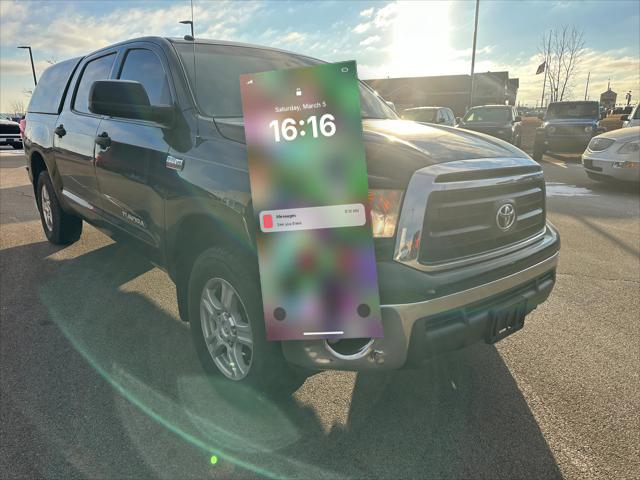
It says 16.16
